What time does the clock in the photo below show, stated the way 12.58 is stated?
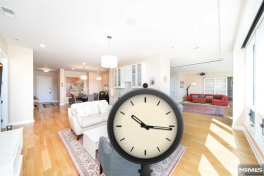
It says 10.16
